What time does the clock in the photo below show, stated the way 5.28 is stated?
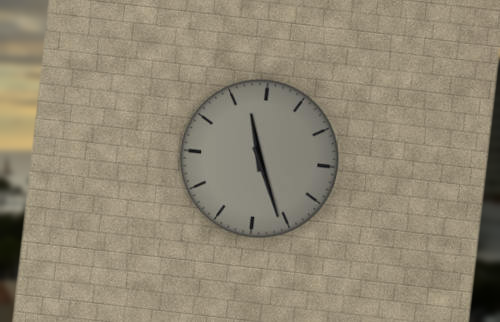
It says 11.26
